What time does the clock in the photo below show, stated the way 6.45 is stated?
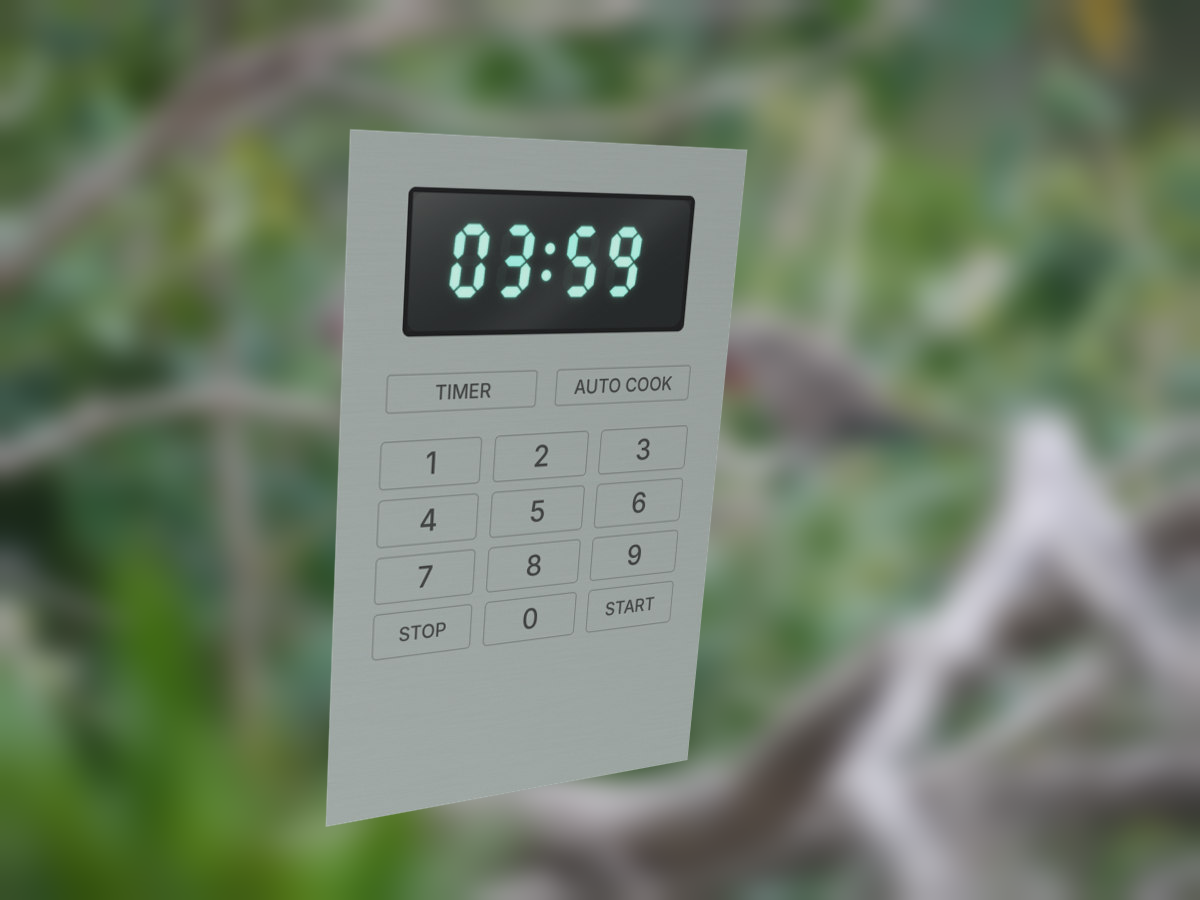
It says 3.59
